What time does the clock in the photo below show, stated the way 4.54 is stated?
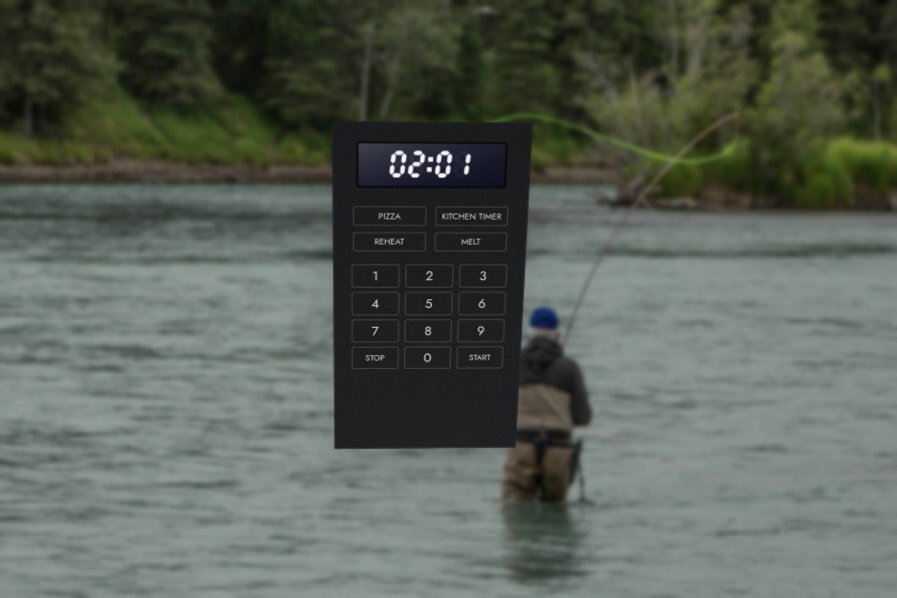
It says 2.01
